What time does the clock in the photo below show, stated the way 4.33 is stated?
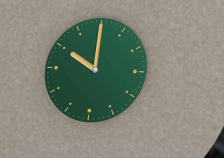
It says 10.00
